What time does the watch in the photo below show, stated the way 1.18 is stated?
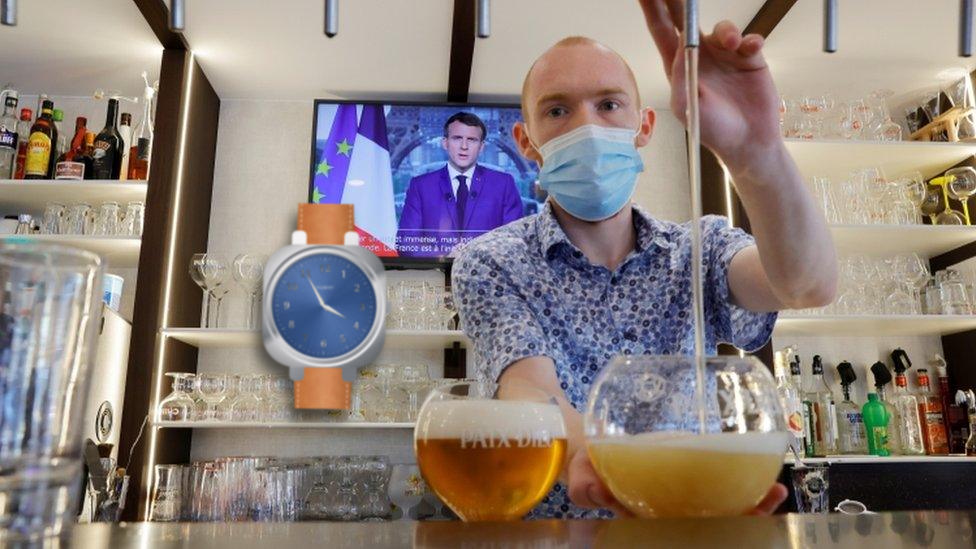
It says 3.55
